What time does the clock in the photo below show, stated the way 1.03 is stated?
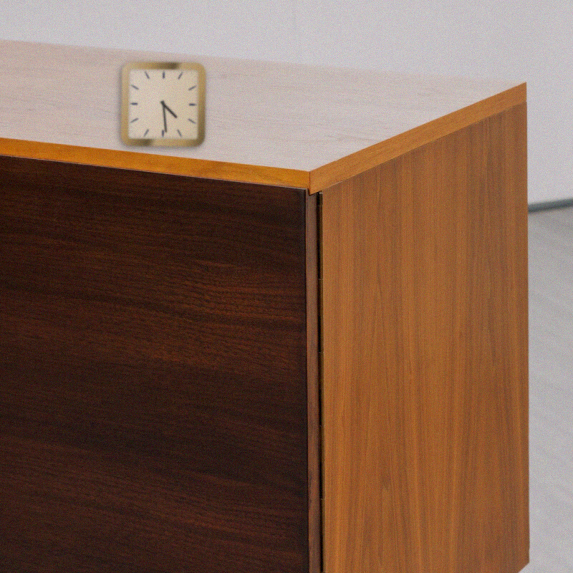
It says 4.29
